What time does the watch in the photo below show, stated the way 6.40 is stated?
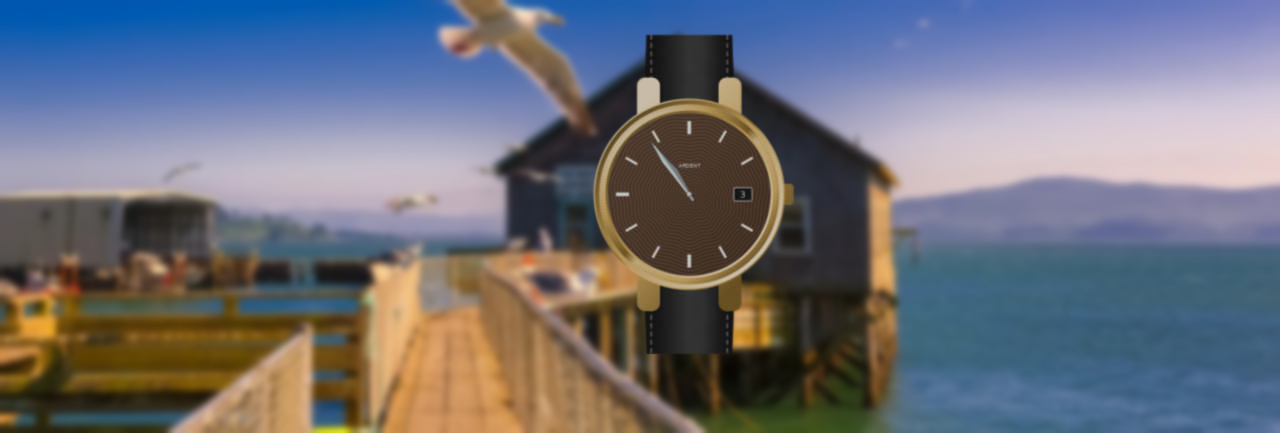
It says 10.54
